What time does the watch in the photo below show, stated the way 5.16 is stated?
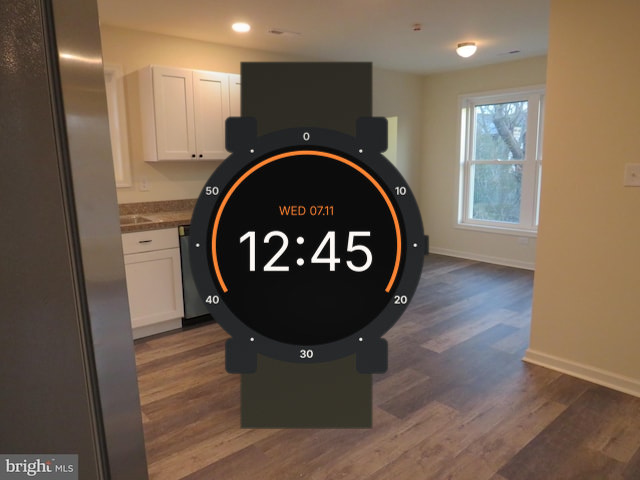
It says 12.45
